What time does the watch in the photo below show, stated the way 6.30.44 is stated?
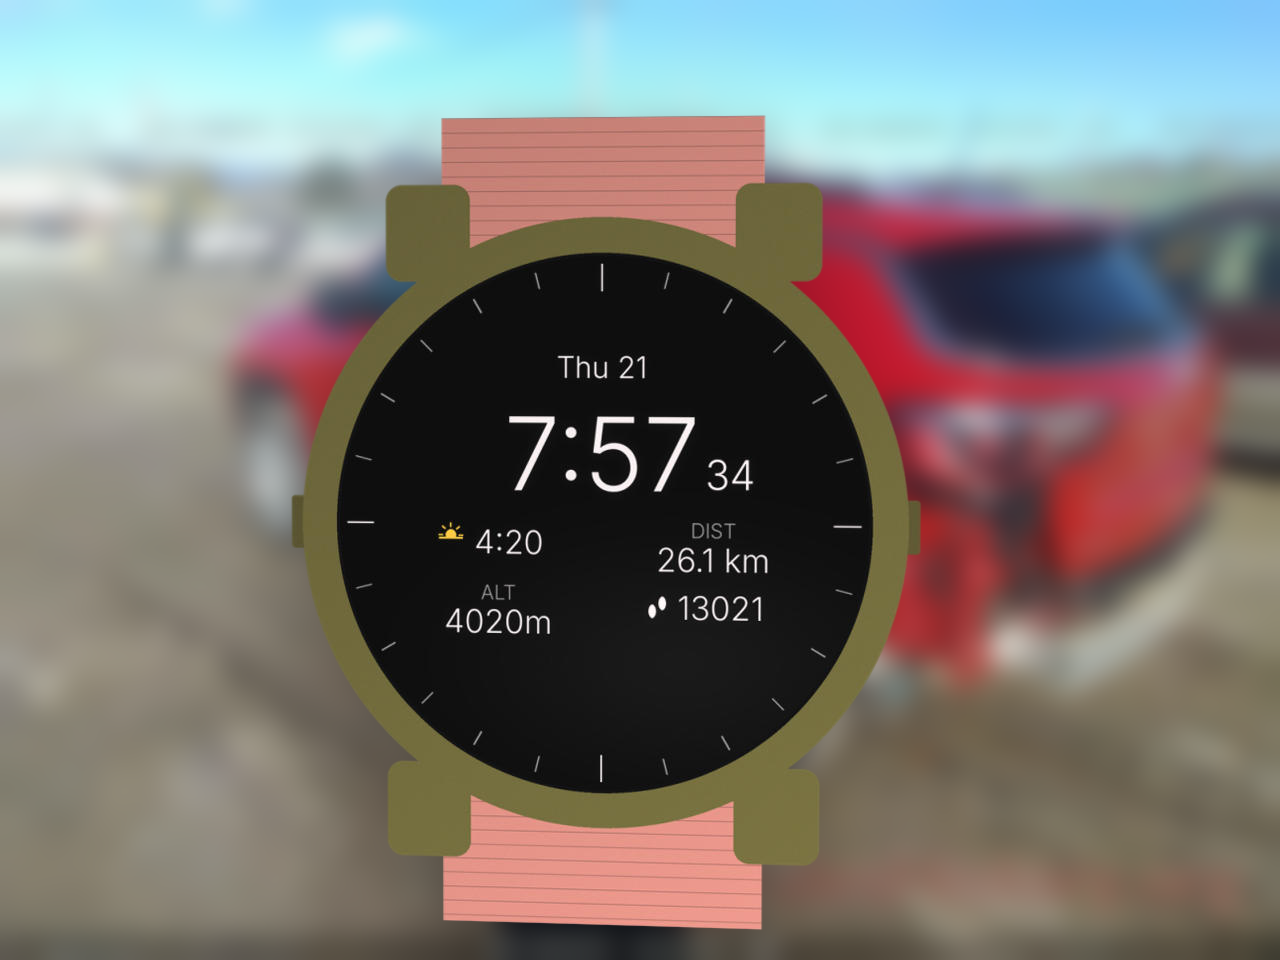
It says 7.57.34
